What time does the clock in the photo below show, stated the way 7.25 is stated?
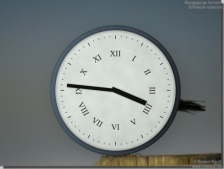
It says 3.46
